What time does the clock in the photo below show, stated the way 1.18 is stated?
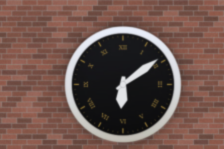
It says 6.09
